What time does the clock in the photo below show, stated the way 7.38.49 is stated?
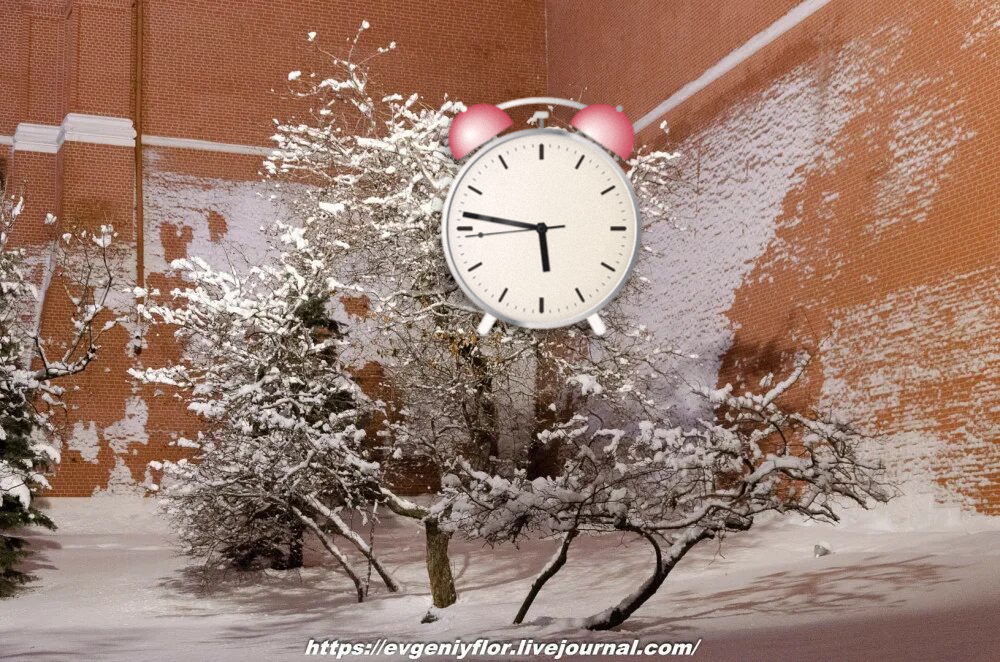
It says 5.46.44
